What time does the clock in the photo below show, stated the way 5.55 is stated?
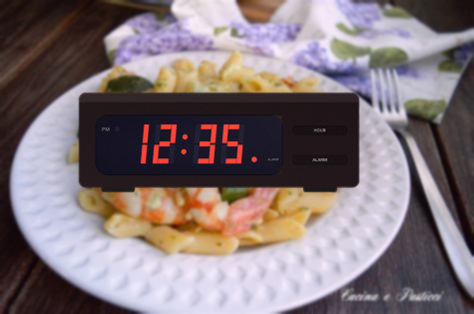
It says 12.35
